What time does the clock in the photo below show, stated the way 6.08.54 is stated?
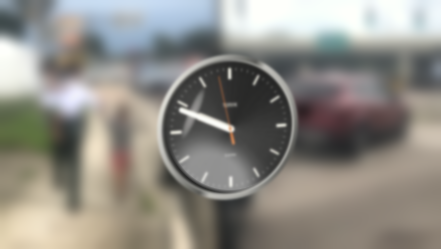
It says 9.48.58
